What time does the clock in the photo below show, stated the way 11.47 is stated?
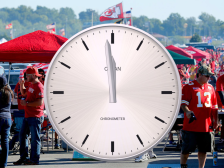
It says 11.59
